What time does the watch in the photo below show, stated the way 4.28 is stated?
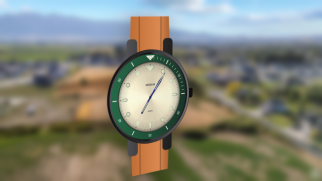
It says 7.06
